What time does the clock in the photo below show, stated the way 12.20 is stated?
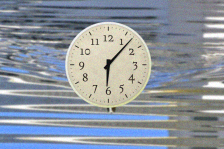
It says 6.07
